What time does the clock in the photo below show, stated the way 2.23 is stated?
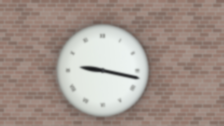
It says 9.17
